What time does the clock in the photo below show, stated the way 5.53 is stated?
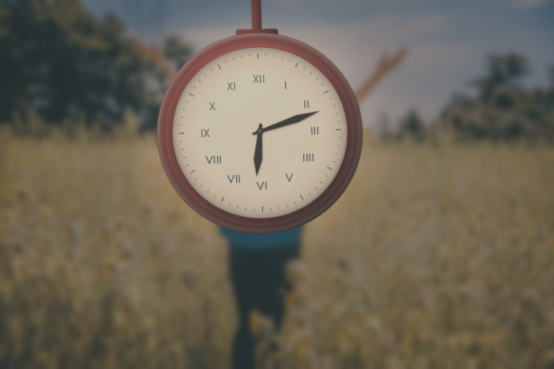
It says 6.12
